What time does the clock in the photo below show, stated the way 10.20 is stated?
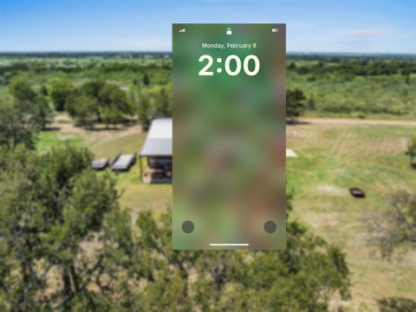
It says 2.00
